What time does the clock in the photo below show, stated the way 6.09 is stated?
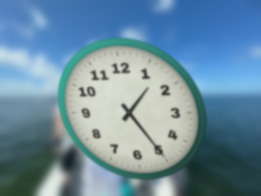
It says 1.25
